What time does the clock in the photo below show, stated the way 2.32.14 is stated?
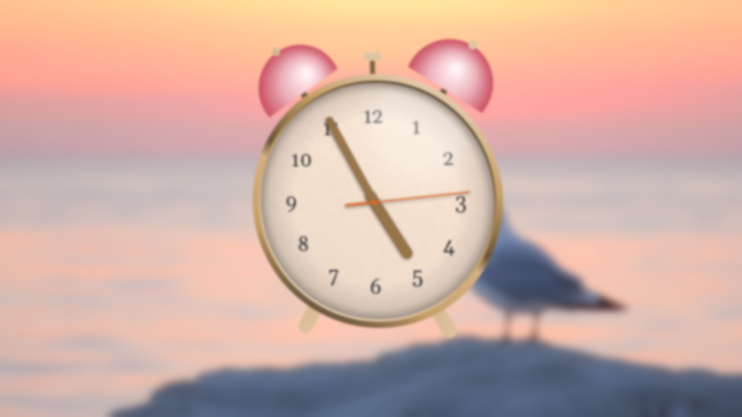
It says 4.55.14
